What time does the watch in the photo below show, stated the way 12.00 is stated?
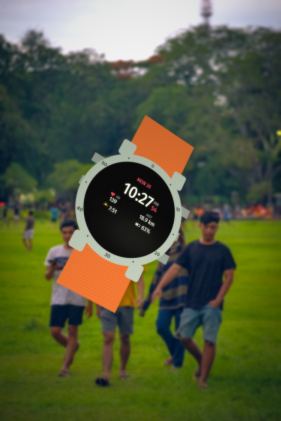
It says 10.27
